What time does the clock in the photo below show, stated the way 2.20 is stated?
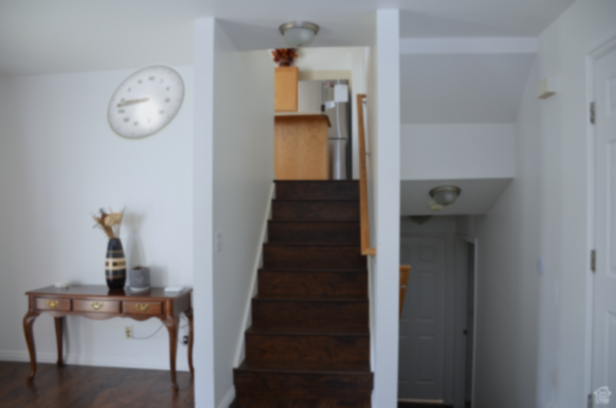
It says 8.43
